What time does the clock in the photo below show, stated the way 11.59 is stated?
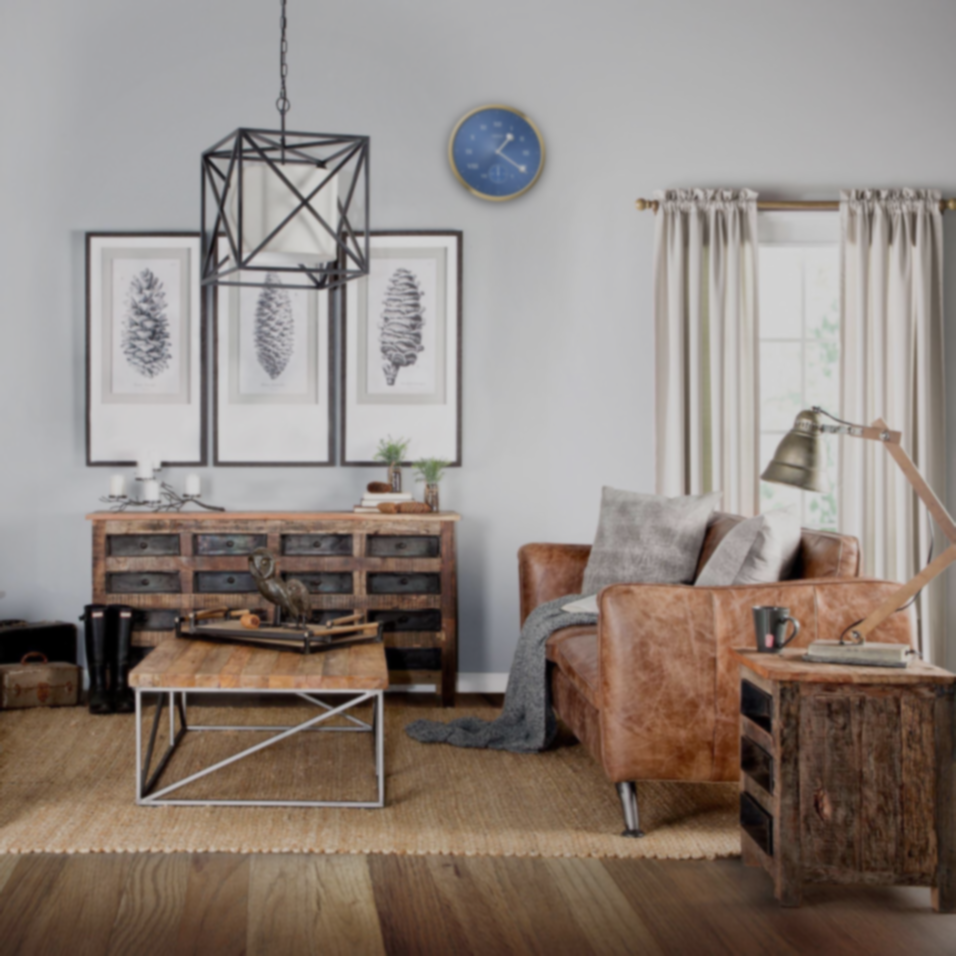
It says 1.21
